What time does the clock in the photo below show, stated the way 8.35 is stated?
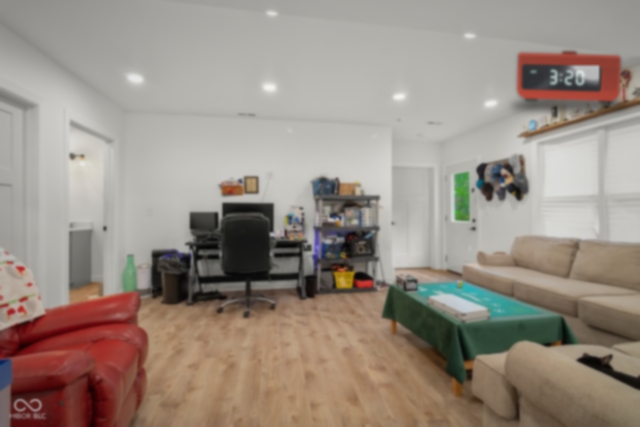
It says 3.20
